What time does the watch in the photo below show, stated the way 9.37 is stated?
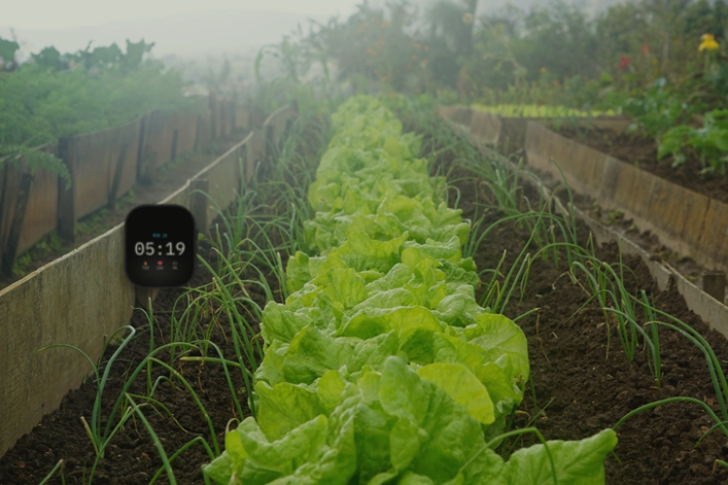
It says 5.19
